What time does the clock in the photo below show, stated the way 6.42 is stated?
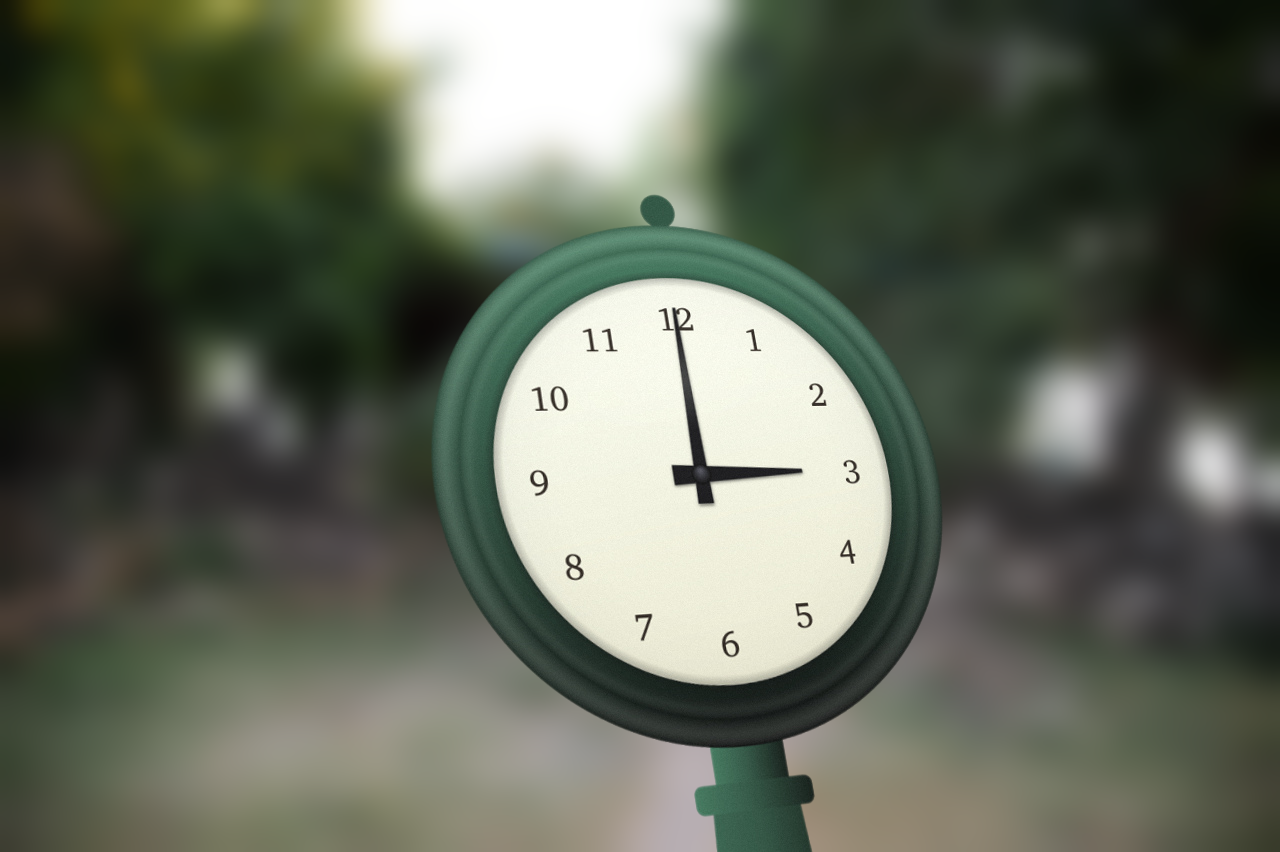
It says 3.00
